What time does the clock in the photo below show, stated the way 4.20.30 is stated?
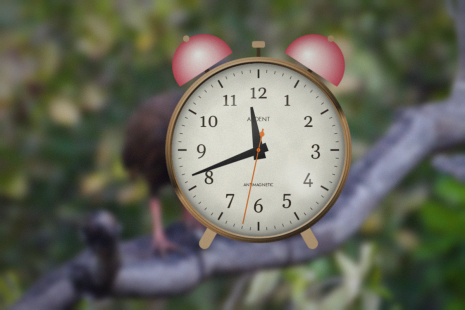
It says 11.41.32
